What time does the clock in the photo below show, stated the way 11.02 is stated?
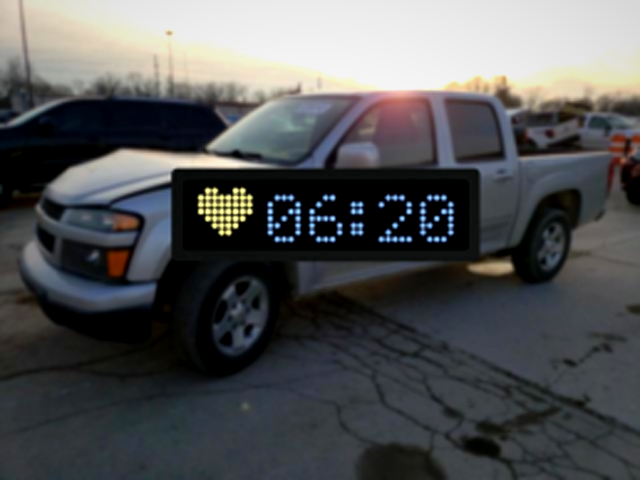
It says 6.20
